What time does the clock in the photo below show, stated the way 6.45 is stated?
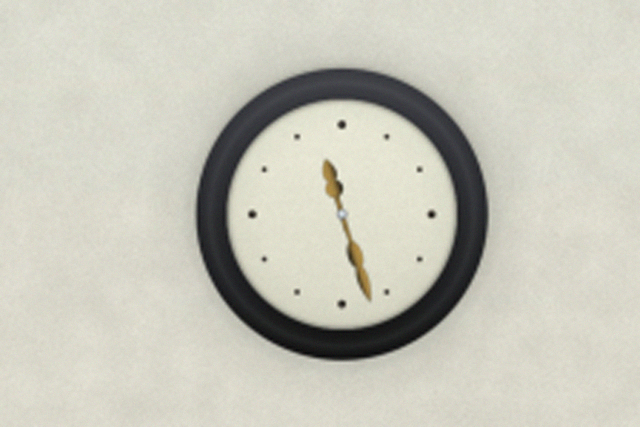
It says 11.27
